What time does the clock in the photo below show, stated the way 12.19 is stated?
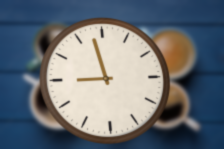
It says 8.58
